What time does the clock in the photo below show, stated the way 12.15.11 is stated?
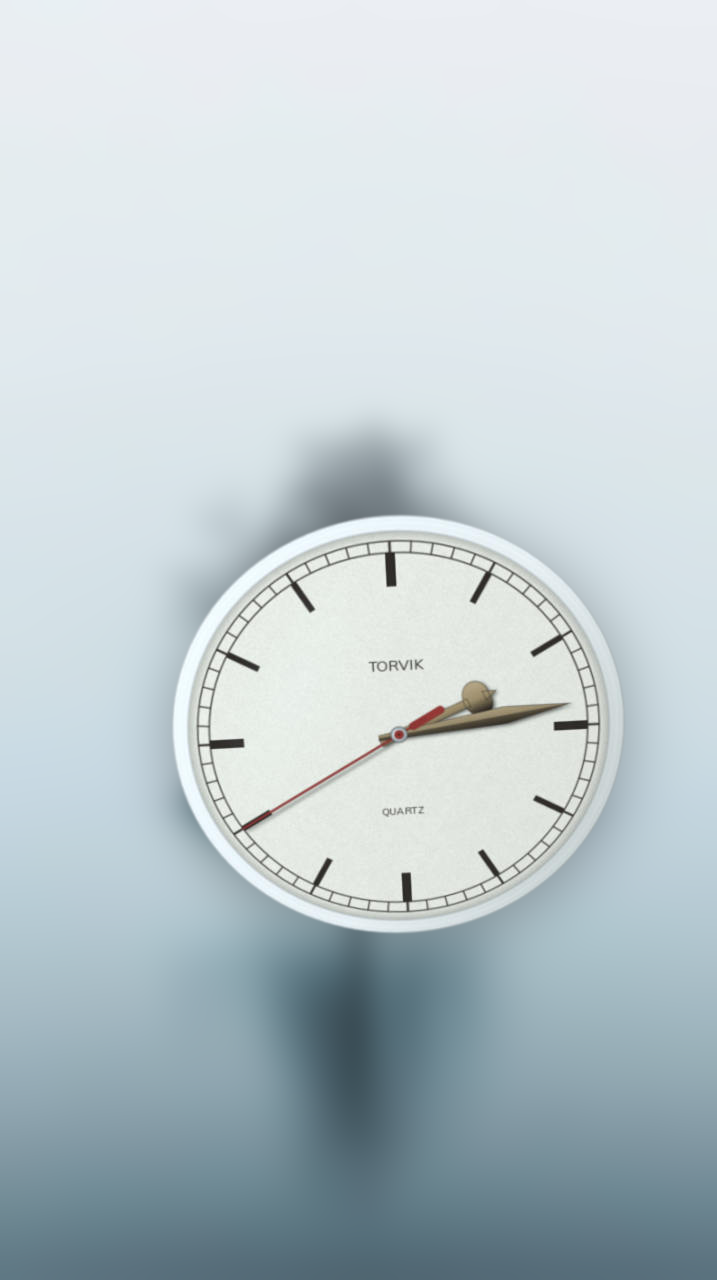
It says 2.13.40
